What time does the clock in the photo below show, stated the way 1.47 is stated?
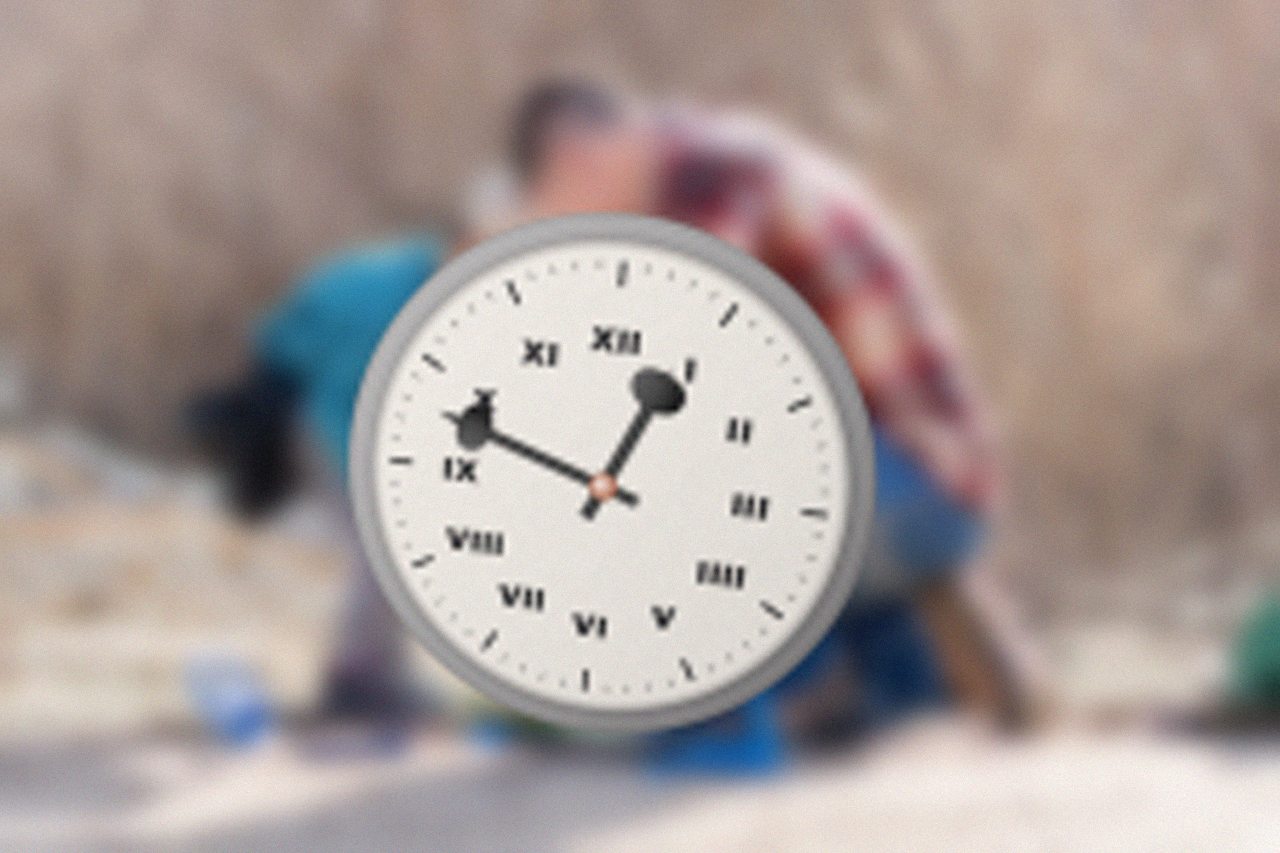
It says 12.48
